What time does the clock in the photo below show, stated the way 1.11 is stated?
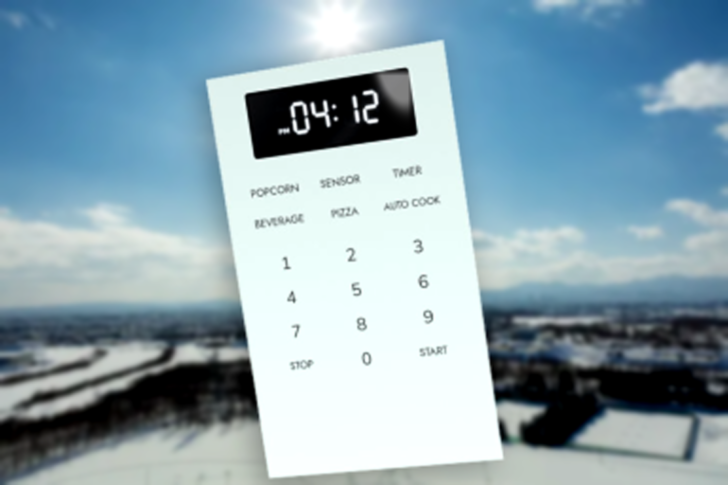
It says 4.12
